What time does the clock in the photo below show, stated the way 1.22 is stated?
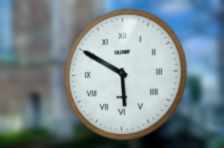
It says 5.50
